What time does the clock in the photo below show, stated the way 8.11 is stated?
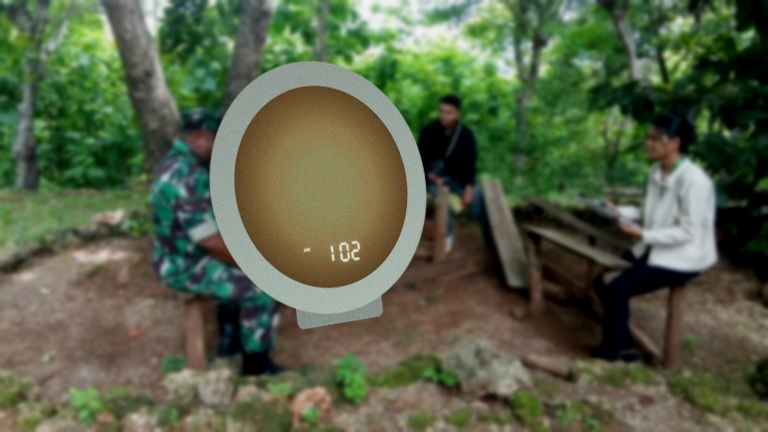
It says 1.02
